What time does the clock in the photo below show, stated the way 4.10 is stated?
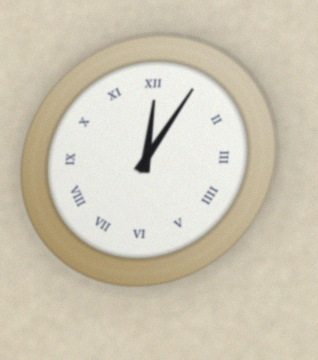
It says 12.05
